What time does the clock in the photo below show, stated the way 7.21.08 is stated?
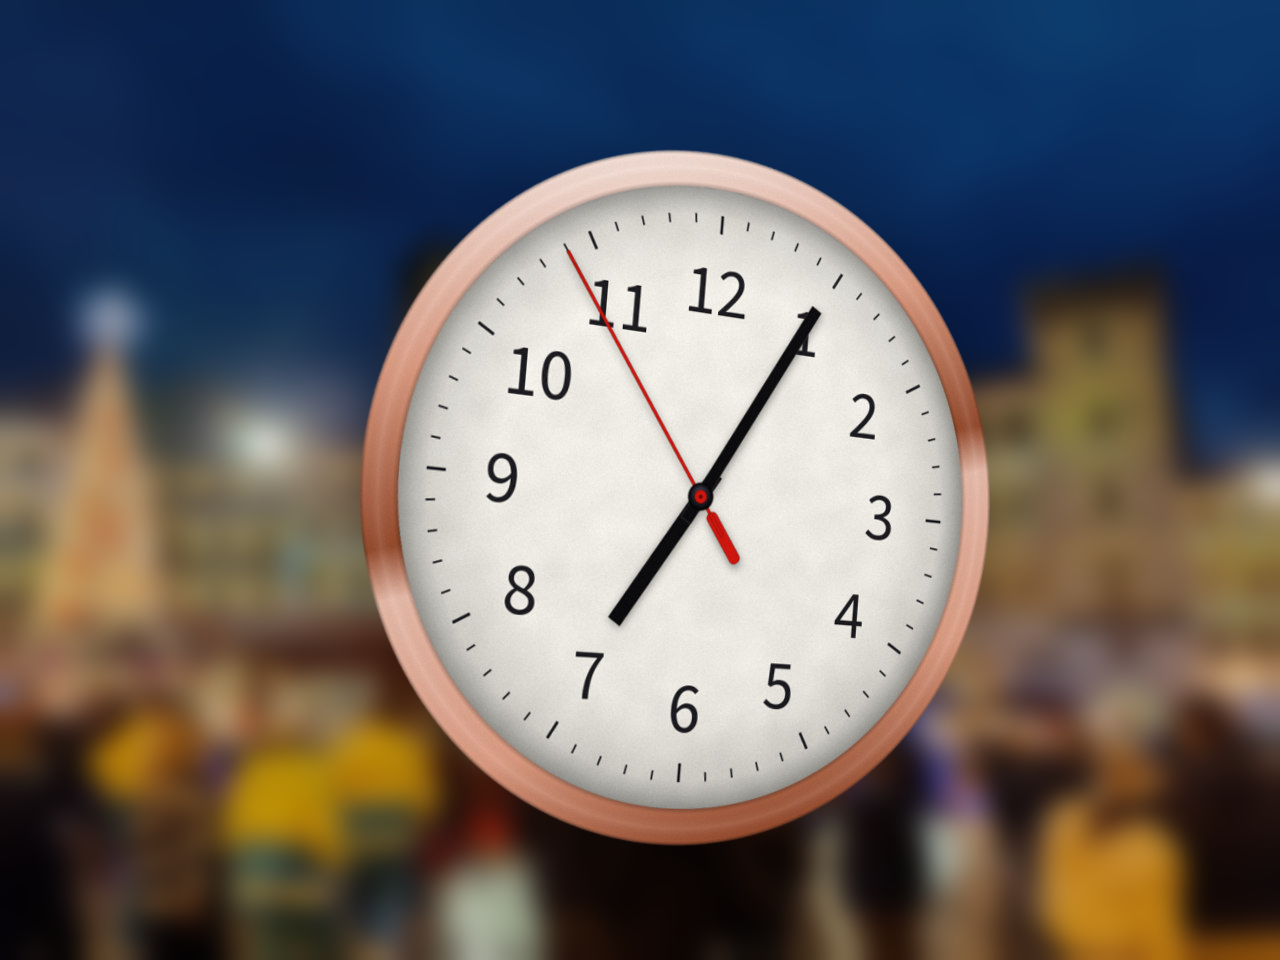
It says 7.04.54
